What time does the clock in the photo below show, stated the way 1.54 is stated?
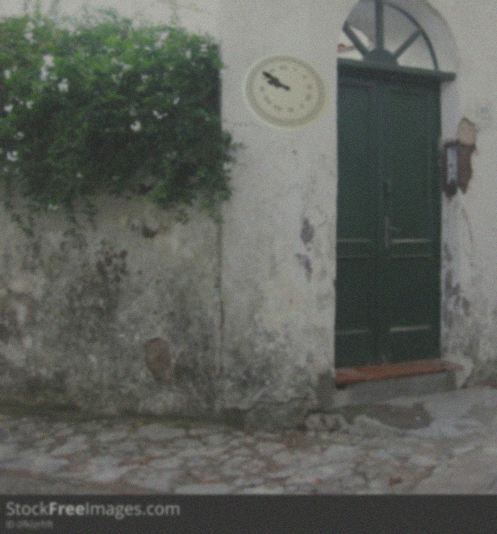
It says 9.52
